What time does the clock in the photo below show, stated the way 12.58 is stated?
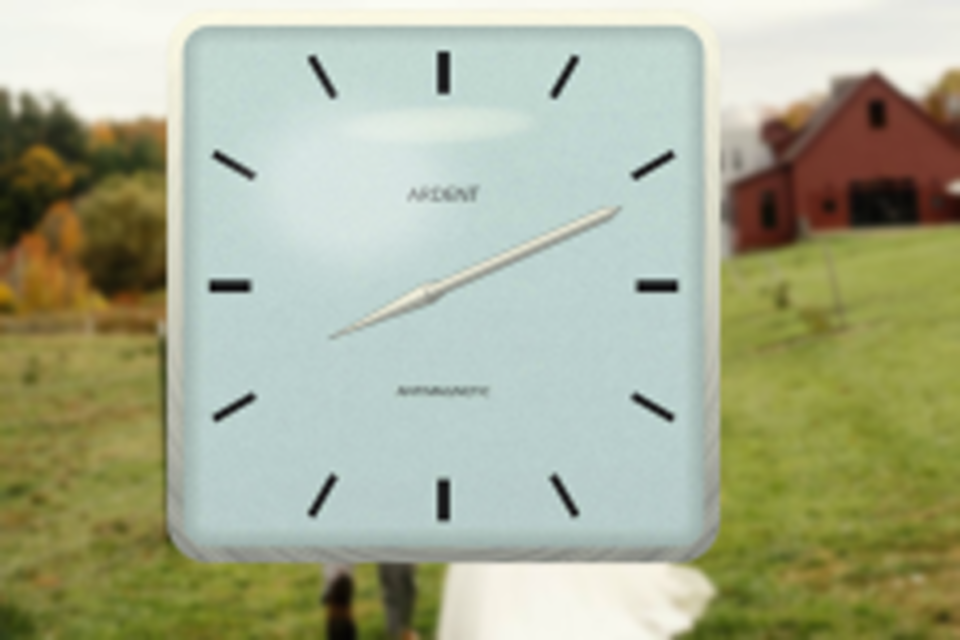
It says 8.11
